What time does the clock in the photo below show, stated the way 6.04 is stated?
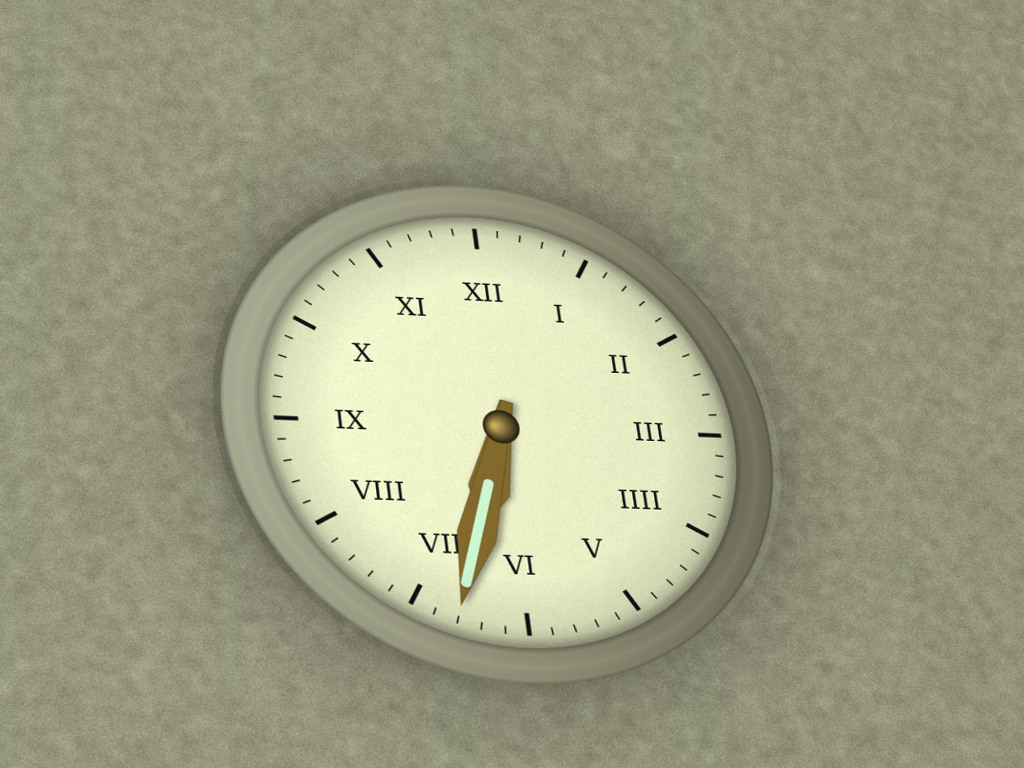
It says 6.33
